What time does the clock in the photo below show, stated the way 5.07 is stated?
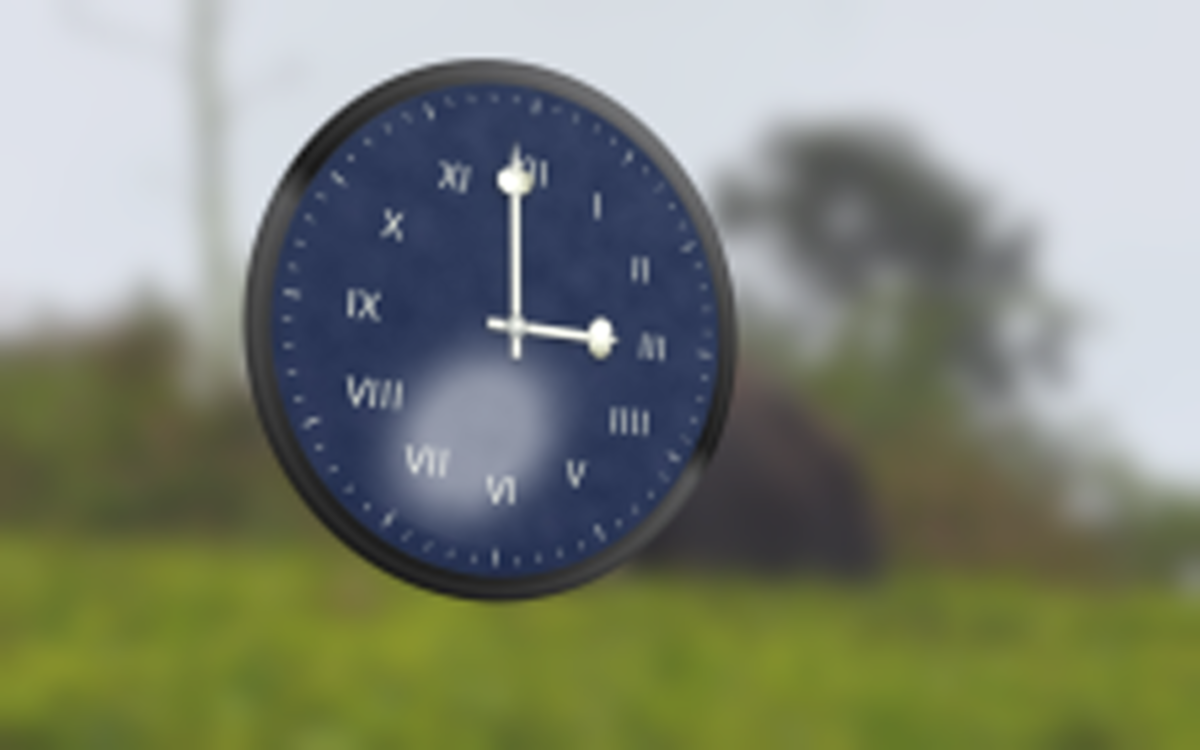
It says 2.59
